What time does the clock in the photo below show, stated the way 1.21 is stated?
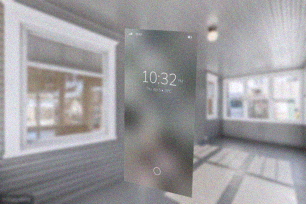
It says 10.32
